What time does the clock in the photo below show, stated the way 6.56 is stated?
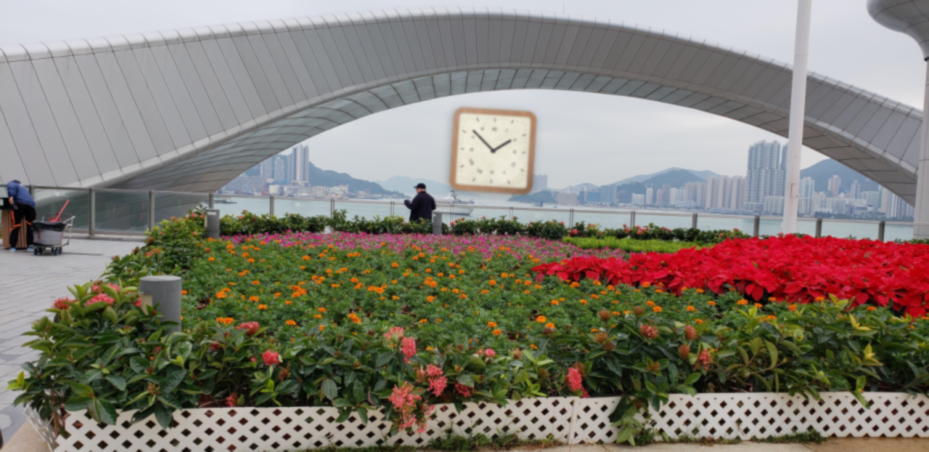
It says 1.52
